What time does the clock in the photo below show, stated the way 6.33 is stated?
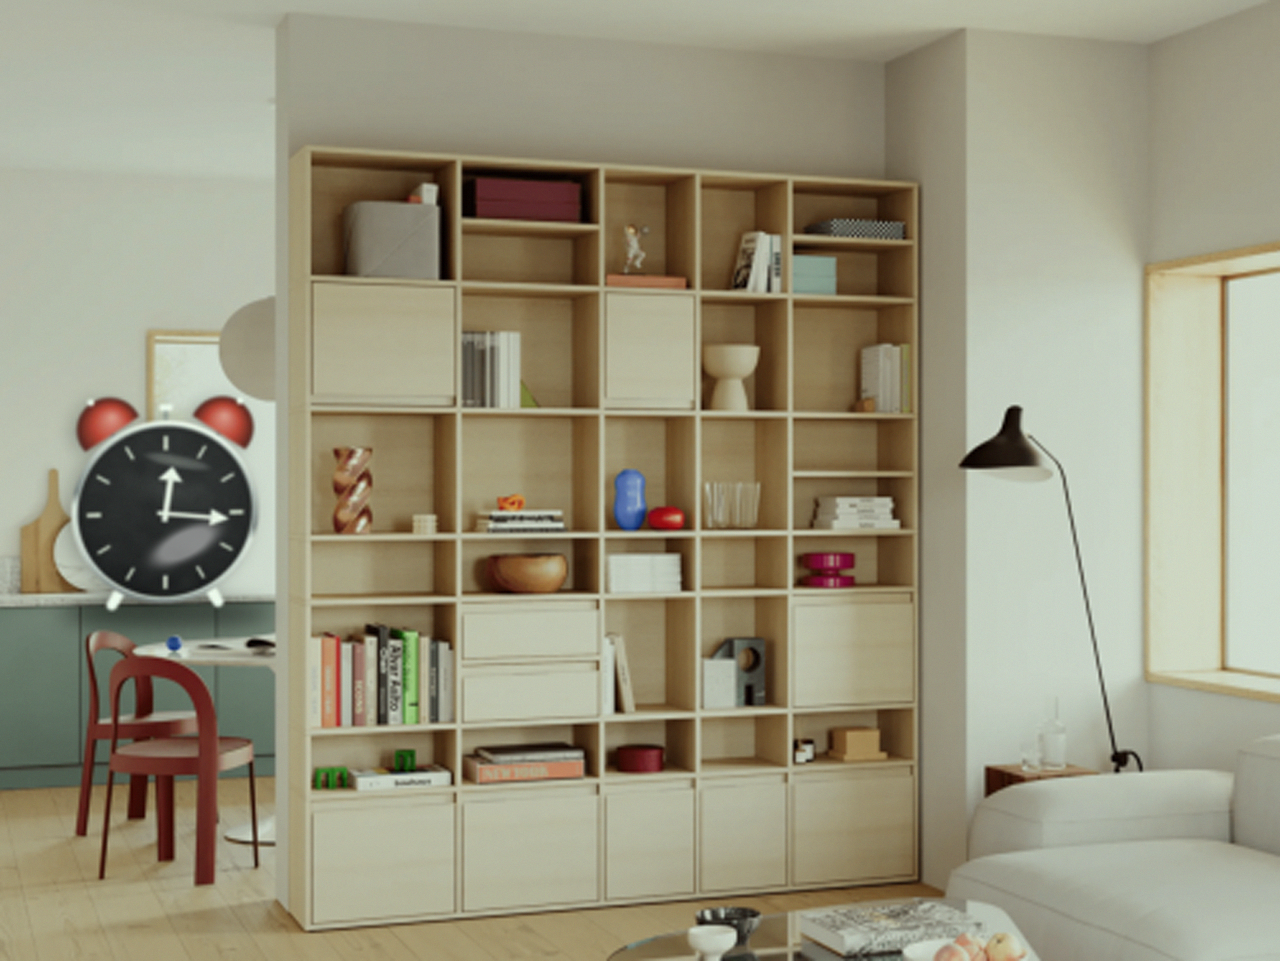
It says 12.16
